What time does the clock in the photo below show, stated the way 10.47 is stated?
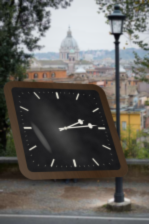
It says 2.14
